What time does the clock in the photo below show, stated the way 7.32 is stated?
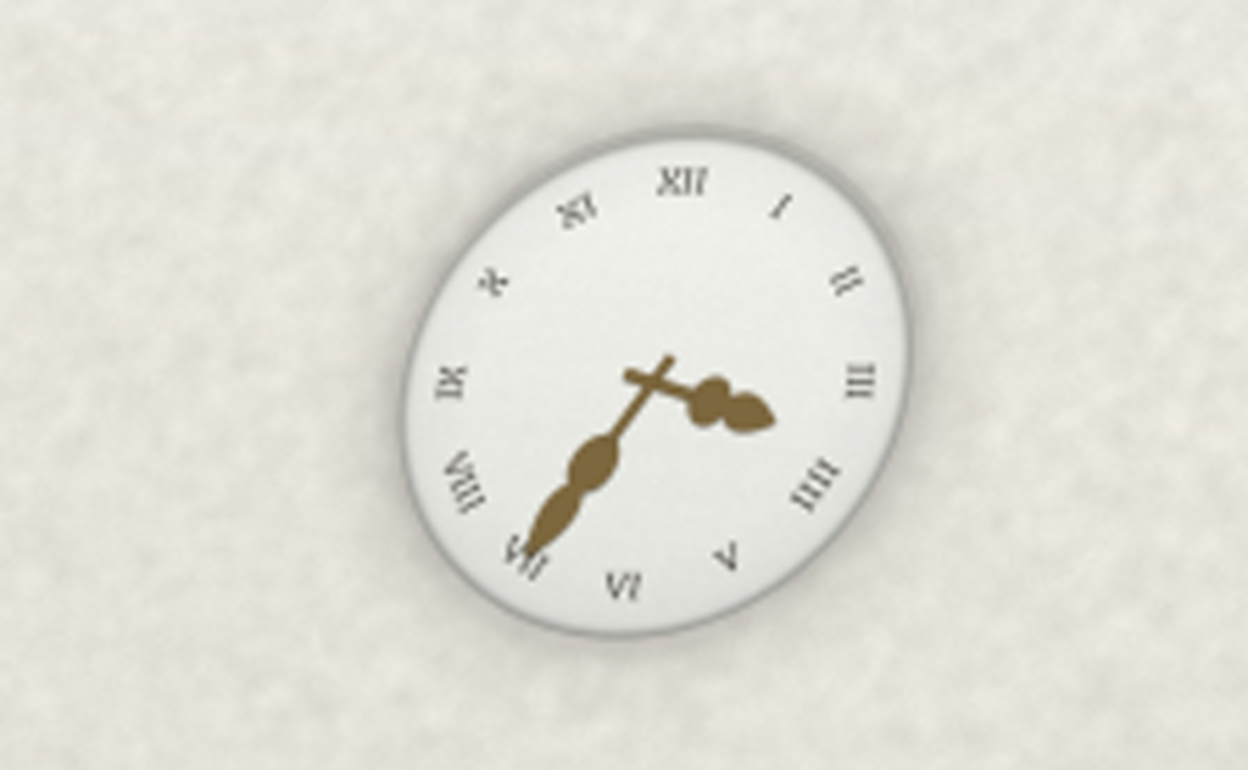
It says 3.35
